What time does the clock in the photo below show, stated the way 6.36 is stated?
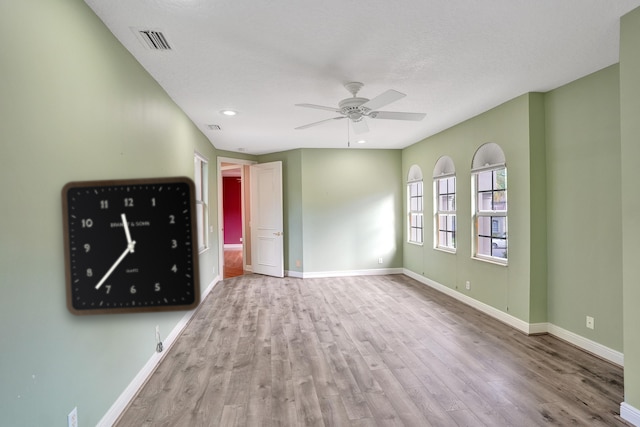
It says 11.37
